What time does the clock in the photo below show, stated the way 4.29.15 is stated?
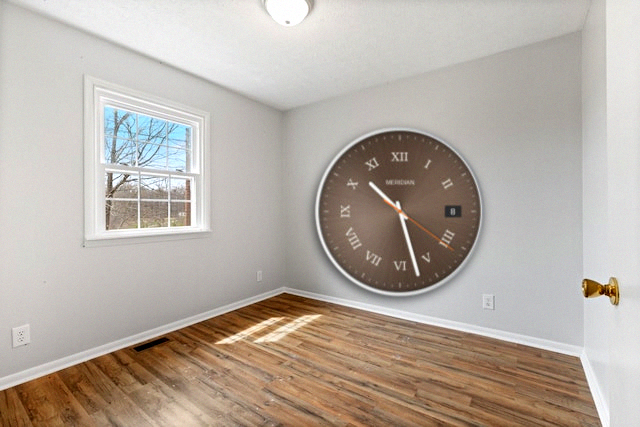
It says 10.27.21
